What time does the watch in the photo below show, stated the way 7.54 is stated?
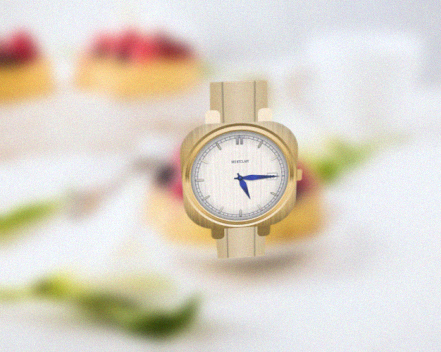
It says 5.15
